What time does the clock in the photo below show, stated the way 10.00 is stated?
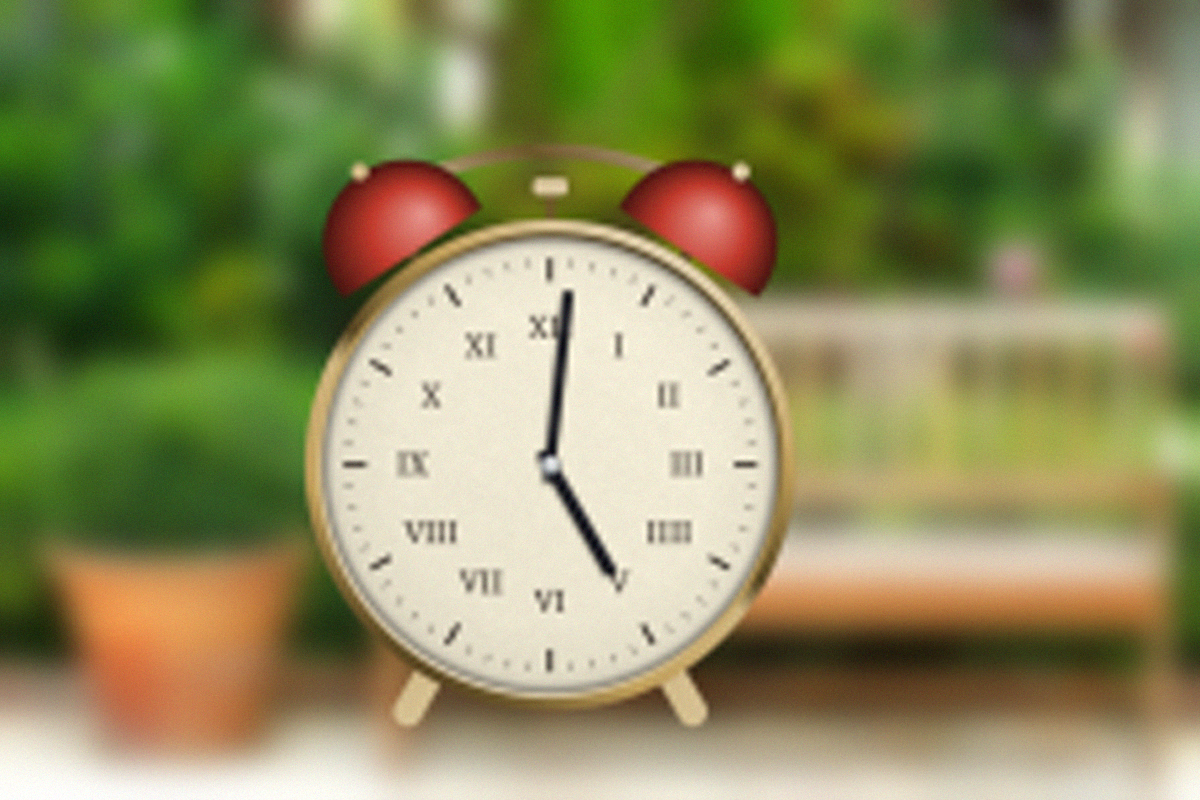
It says 5.01
